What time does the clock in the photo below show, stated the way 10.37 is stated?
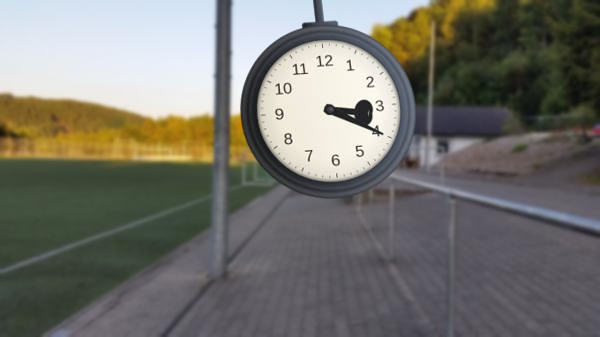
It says 3.20
